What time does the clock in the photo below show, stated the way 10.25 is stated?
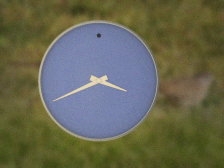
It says 3.41
